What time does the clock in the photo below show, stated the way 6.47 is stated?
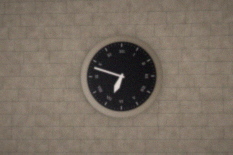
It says 6.48
